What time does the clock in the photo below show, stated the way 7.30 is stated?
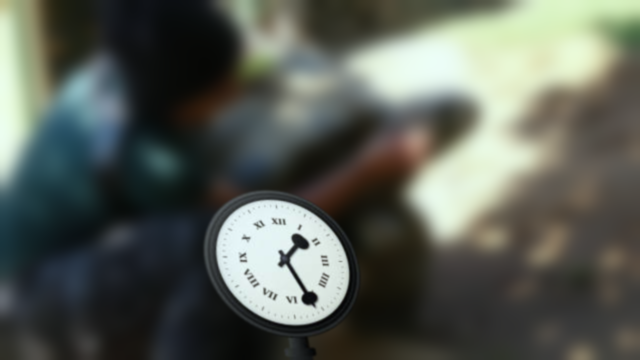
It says 1.26
